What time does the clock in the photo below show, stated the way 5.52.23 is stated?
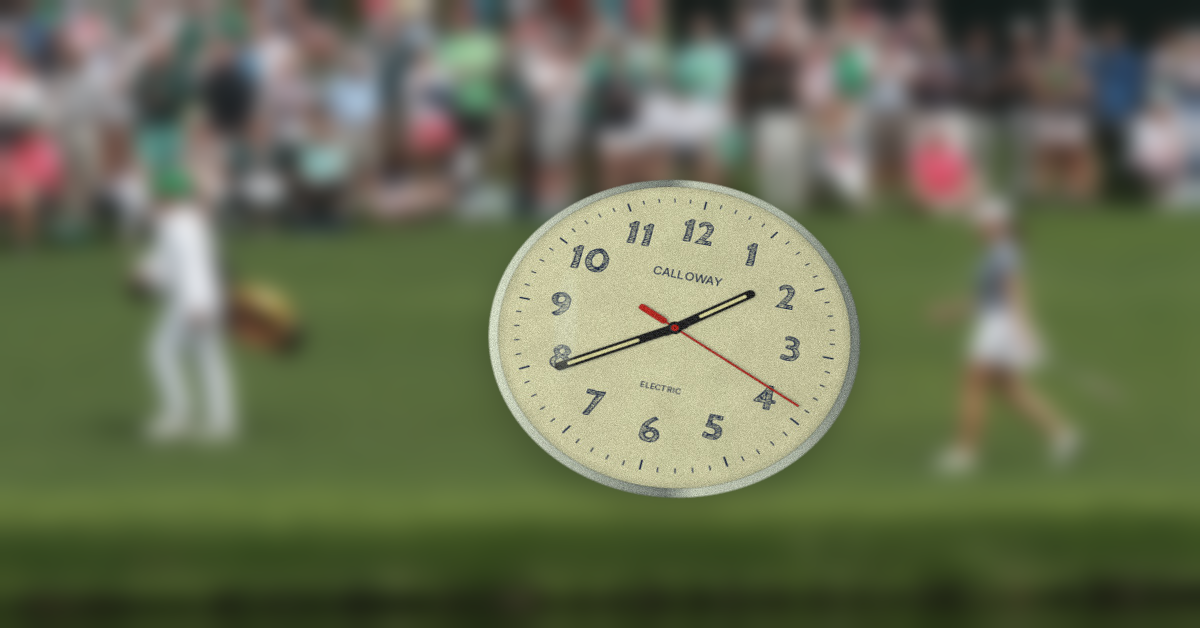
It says 1.39.19
